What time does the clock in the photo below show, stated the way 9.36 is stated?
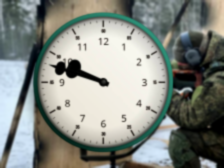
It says 9.48
